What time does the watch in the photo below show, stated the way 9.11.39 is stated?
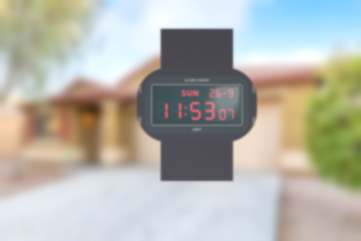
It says 11.53.07
